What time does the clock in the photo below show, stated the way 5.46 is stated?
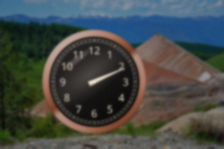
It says 2.11
